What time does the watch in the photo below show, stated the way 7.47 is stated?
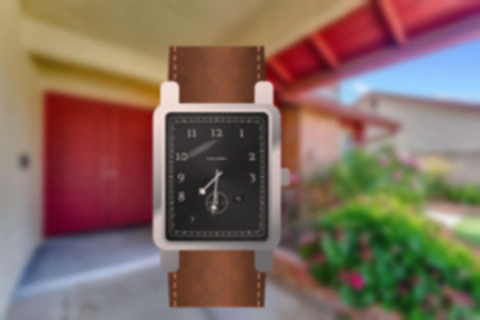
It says 7.31
